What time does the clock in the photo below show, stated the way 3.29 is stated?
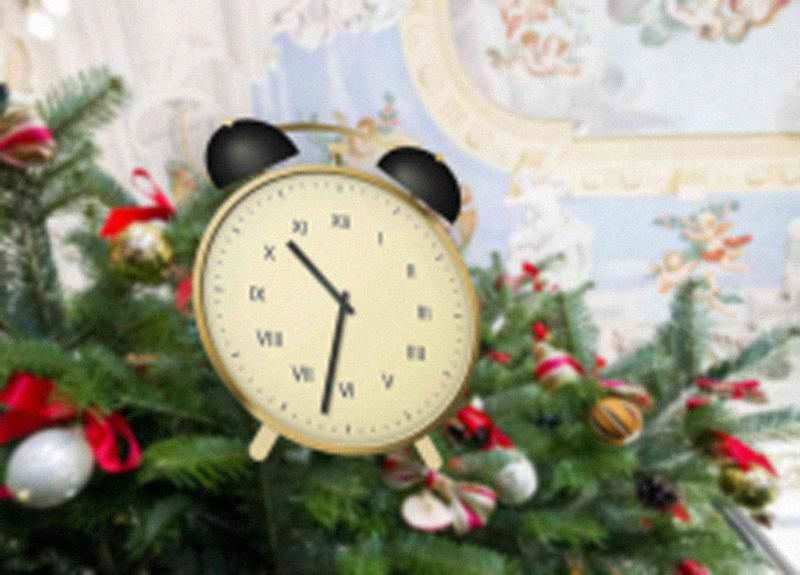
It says 10.32
